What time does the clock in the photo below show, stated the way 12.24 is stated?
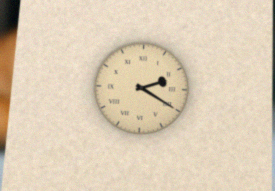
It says 2.20
